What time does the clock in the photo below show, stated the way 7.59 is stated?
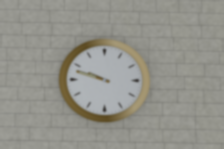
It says 9.48
